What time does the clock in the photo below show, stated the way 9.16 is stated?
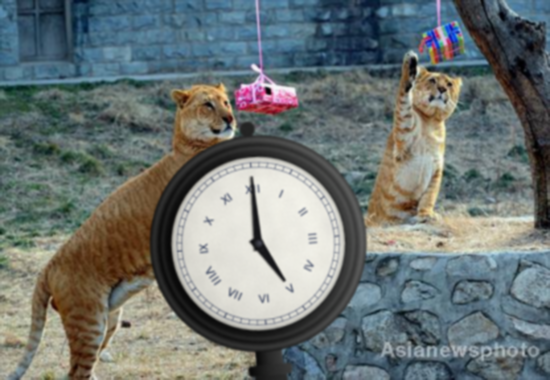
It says 5.00
